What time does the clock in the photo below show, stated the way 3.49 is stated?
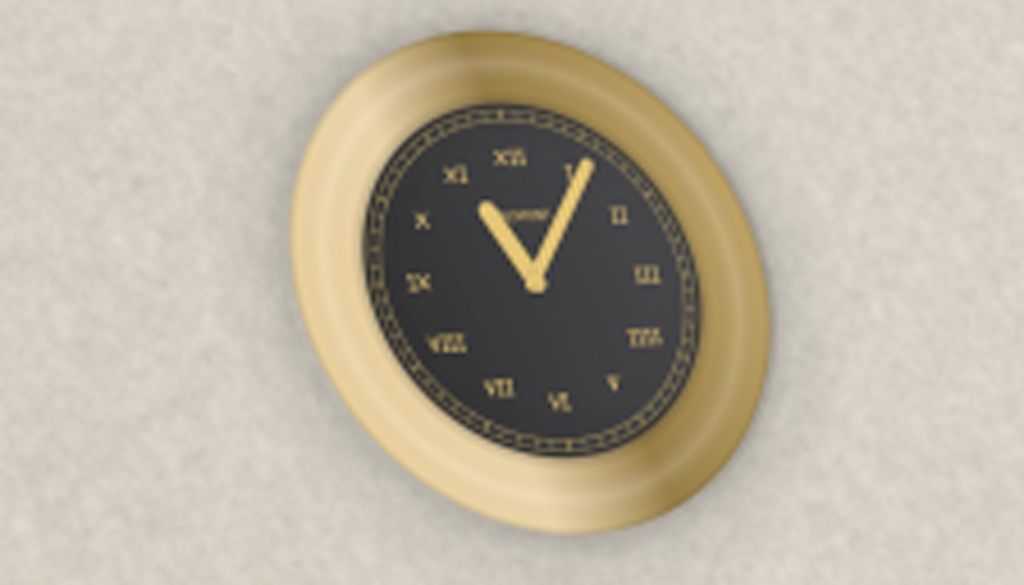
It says 11.06
